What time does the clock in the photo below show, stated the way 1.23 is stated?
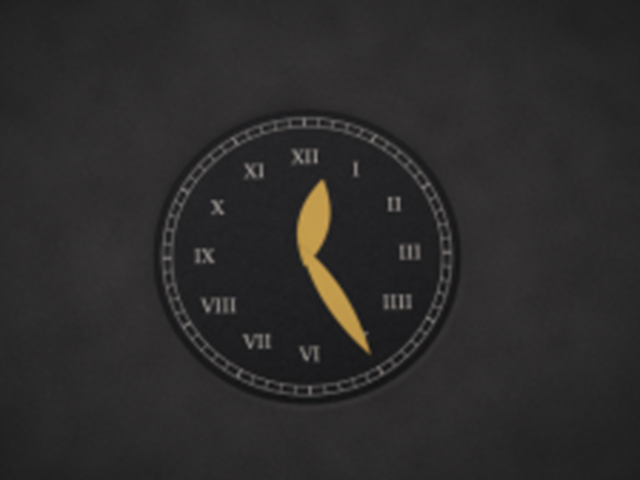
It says 12.25
